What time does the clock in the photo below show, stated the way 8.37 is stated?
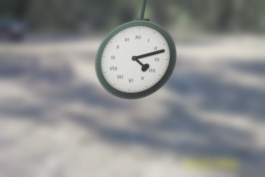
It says 4.12
